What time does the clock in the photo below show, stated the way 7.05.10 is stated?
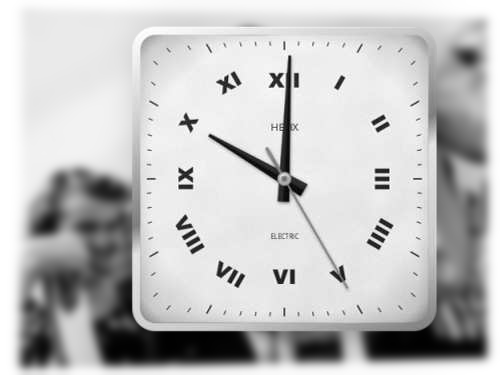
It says 10.00.25
